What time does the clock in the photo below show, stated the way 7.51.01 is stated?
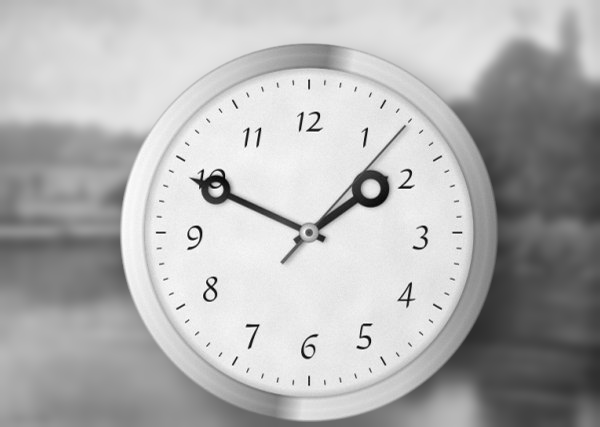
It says 1.49.07
